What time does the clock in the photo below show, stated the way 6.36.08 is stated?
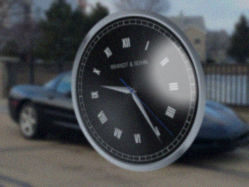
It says 9.25.23
